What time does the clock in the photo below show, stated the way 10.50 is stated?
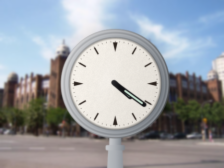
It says 4.21
